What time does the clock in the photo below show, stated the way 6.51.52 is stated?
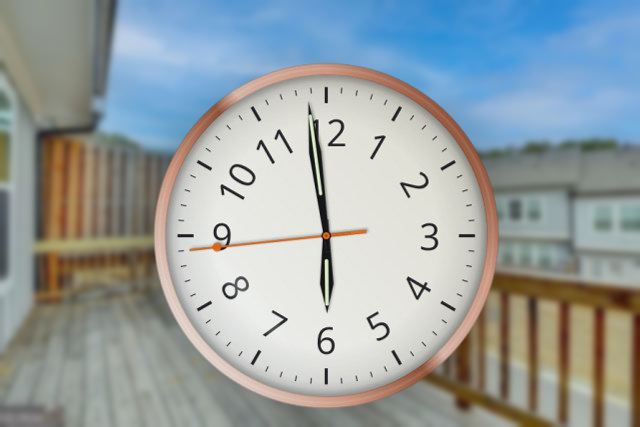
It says 5.58.44
